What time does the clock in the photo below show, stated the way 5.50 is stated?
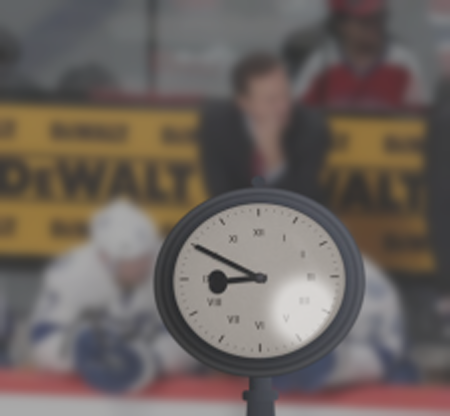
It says 8.50
